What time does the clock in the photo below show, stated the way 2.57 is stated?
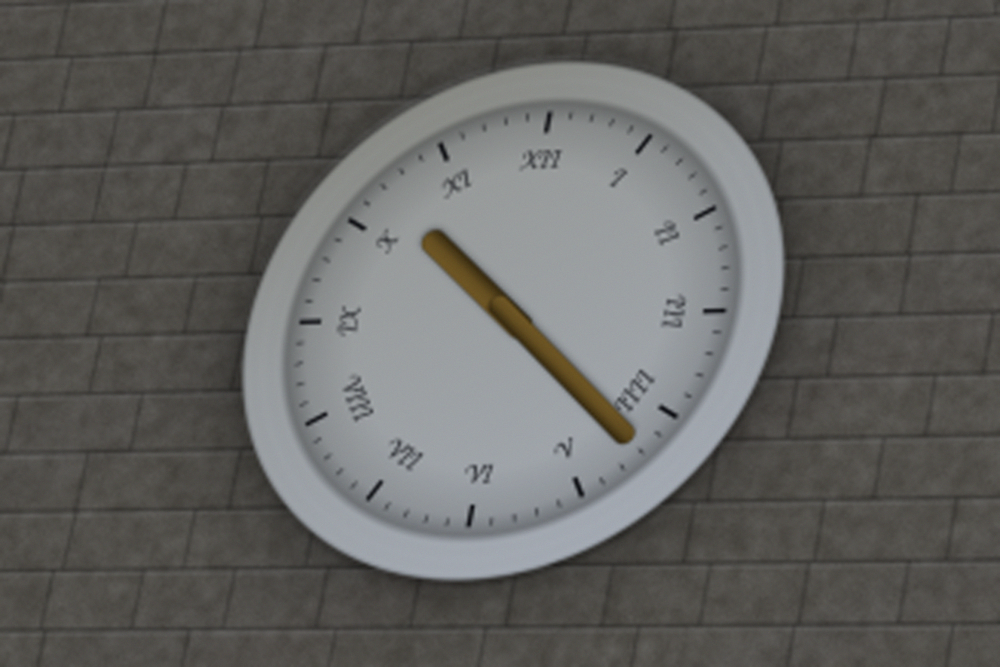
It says 10.22
